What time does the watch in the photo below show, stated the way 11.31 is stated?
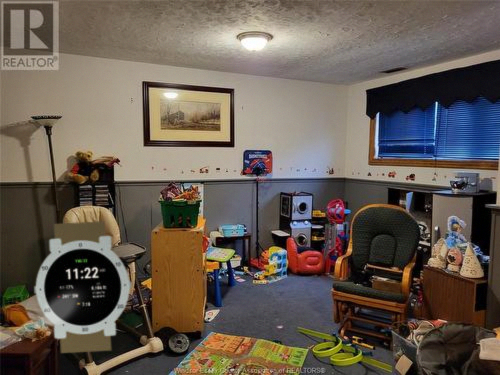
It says 11.22
